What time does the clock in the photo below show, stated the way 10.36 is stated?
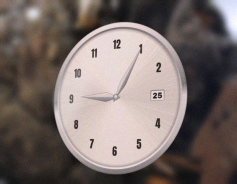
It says 9.05
